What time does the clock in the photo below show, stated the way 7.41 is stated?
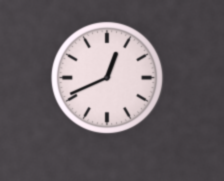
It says 12.41
